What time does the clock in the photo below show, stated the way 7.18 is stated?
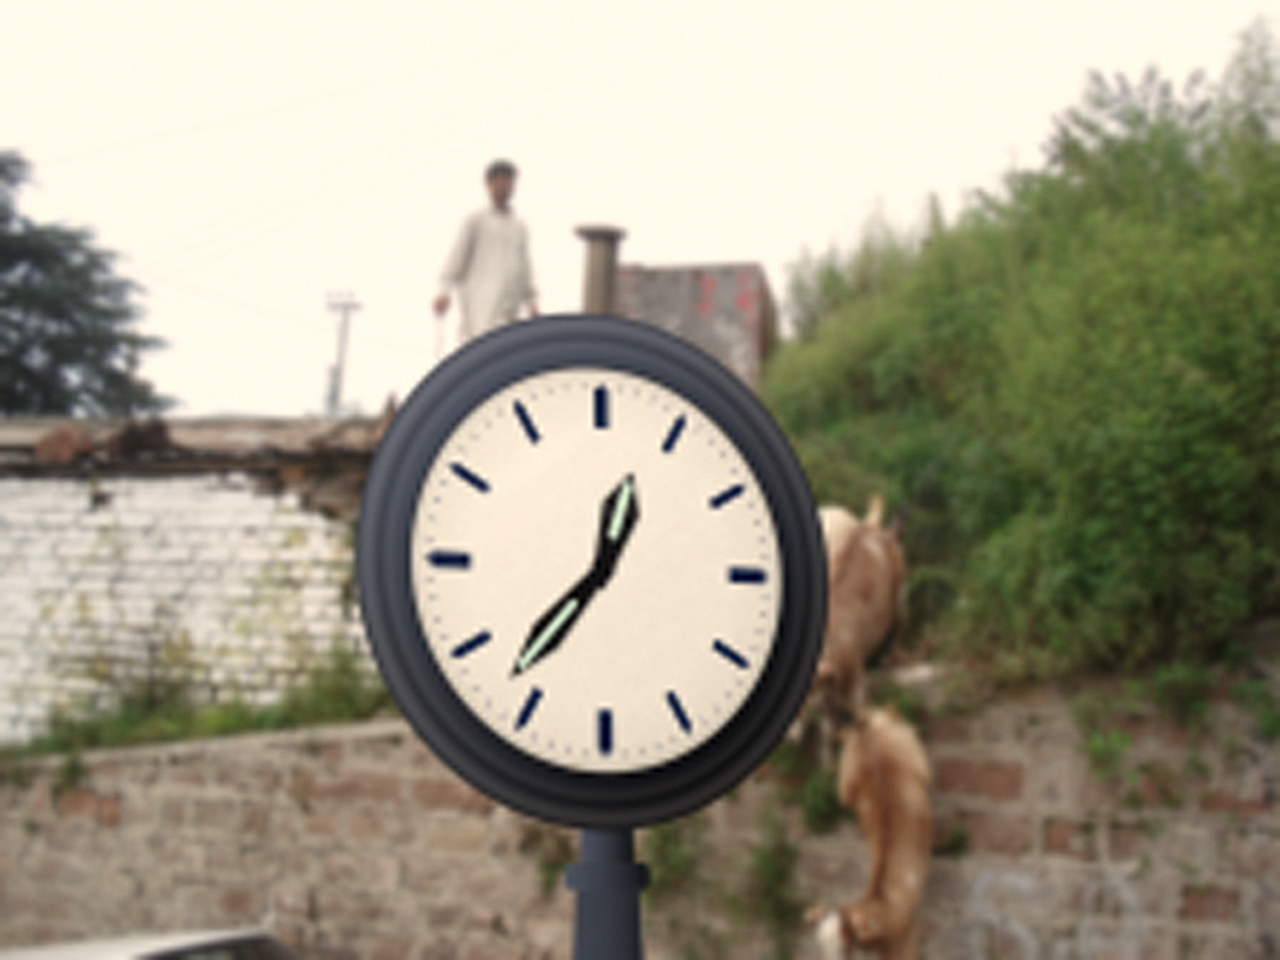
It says 12.37
